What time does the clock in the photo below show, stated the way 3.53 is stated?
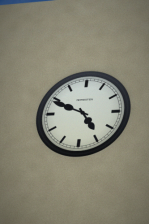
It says 4.49
